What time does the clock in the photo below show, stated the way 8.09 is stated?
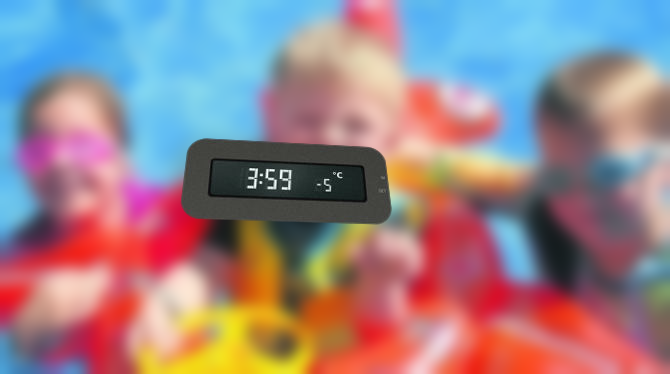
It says 3.59
